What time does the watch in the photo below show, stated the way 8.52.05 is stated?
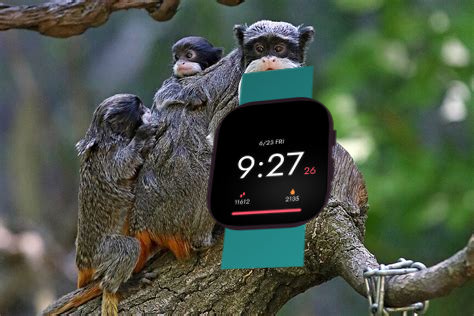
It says 9.27.26
